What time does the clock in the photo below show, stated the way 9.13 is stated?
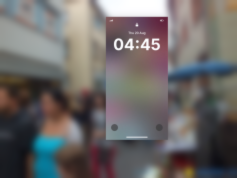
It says 4.45
